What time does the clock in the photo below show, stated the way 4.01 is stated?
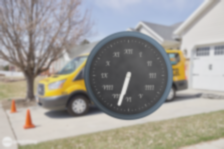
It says 6.33
